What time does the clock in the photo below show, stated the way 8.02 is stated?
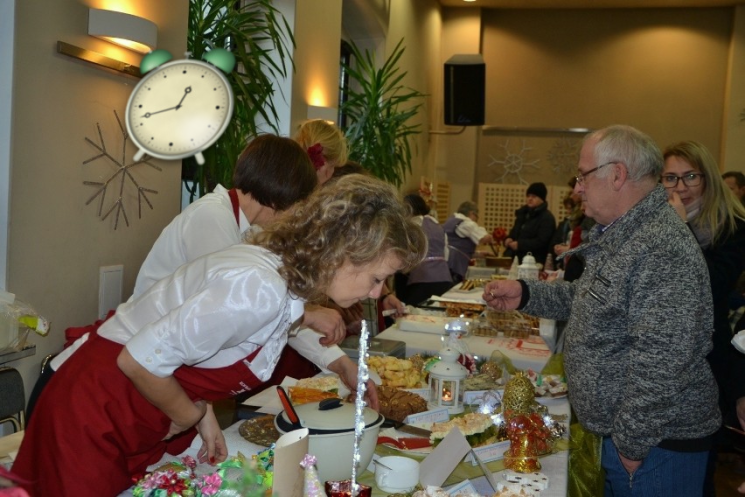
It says 12.42
